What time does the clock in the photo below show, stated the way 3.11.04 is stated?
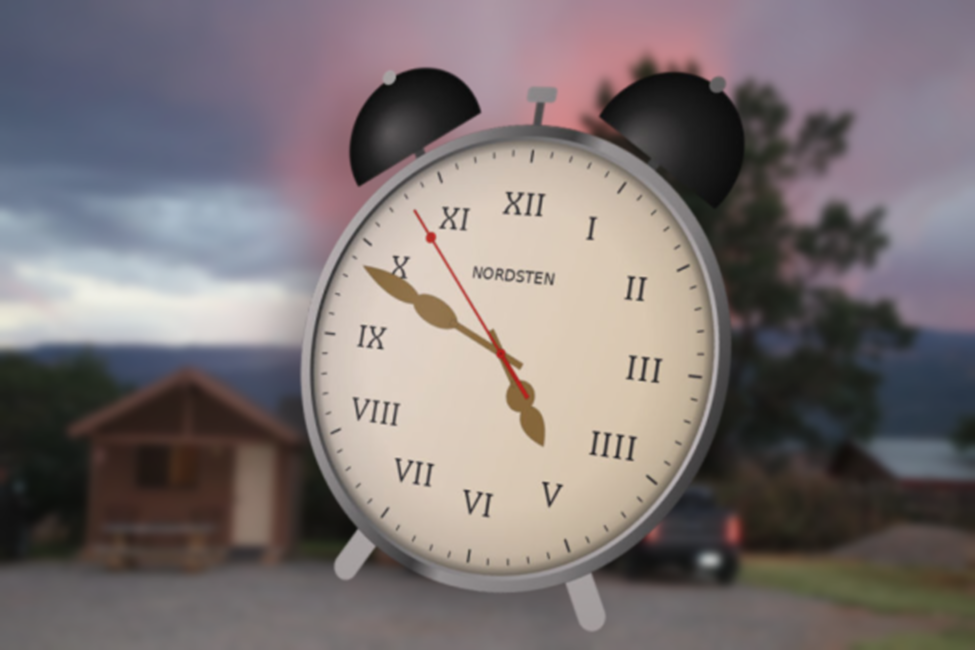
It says 4.48.53
